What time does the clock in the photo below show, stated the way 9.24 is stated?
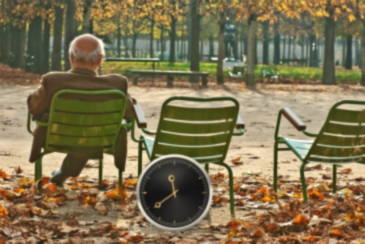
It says 11.39
